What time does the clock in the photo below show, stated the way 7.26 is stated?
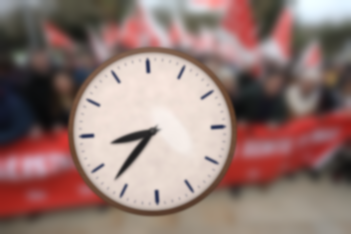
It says 8.37
